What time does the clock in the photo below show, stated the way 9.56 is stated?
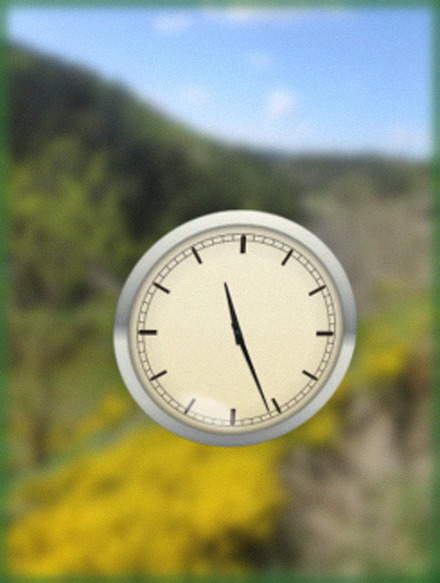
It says 11.26
